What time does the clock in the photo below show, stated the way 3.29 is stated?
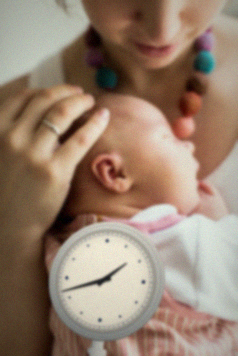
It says 1.42
